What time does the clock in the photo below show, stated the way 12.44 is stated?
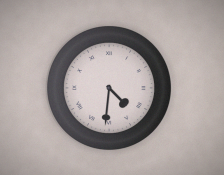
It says 4.31
